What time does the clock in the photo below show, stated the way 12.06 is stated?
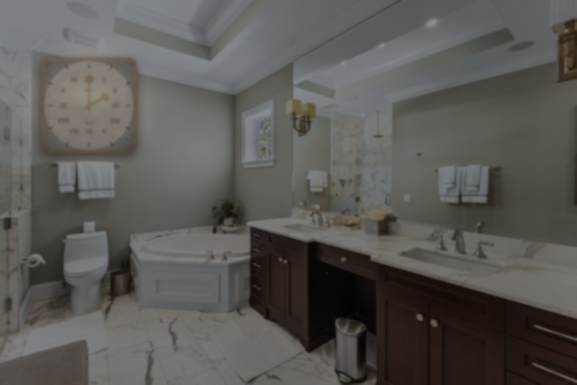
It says 2.00
